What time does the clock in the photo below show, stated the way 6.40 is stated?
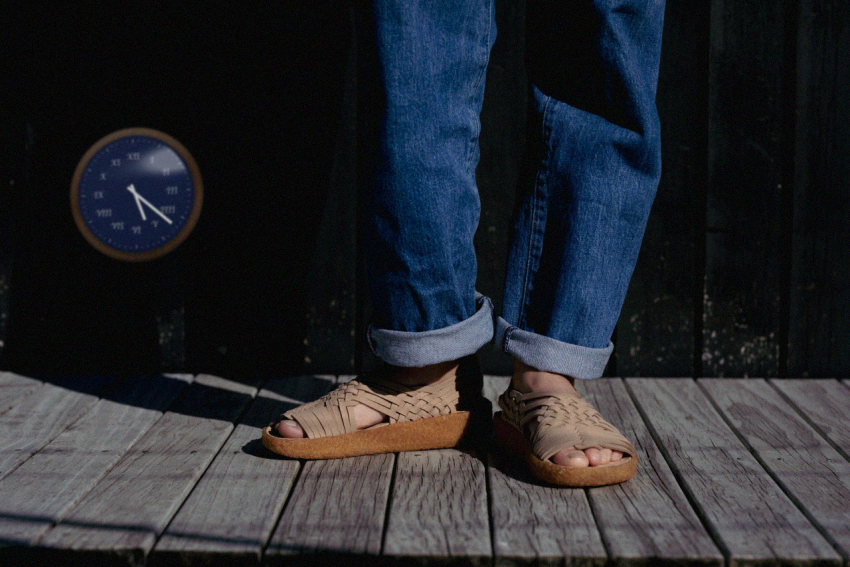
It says 5.22
